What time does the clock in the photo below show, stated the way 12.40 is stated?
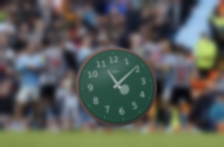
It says 11.09
